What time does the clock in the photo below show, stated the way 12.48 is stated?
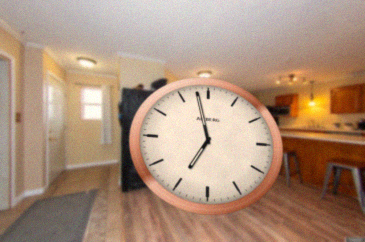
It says 6.58
